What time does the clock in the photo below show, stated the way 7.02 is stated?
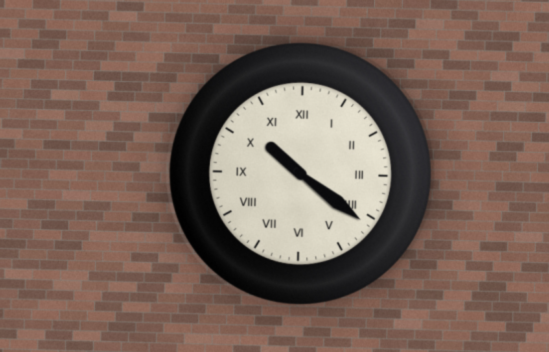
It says 10.21
